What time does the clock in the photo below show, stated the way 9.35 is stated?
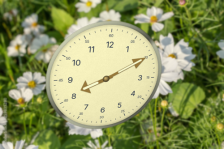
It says 8.10
